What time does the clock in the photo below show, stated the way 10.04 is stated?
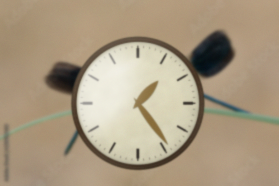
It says 1.24
